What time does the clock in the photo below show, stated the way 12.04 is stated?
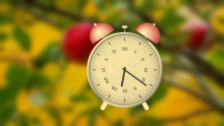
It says 6.21
